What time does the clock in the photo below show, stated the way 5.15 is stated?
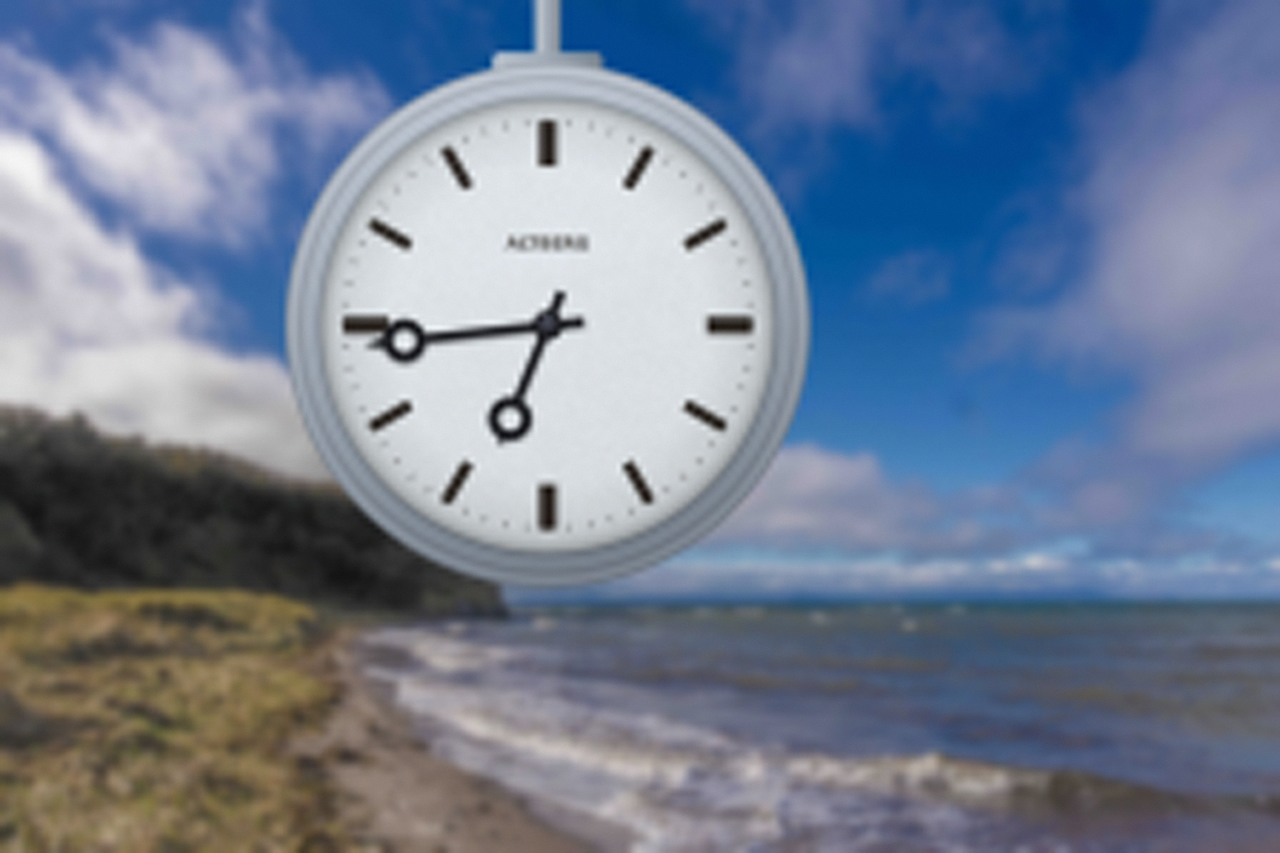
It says 6.44
